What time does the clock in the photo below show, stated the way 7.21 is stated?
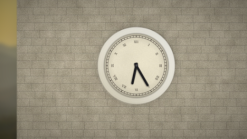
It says 6.25
